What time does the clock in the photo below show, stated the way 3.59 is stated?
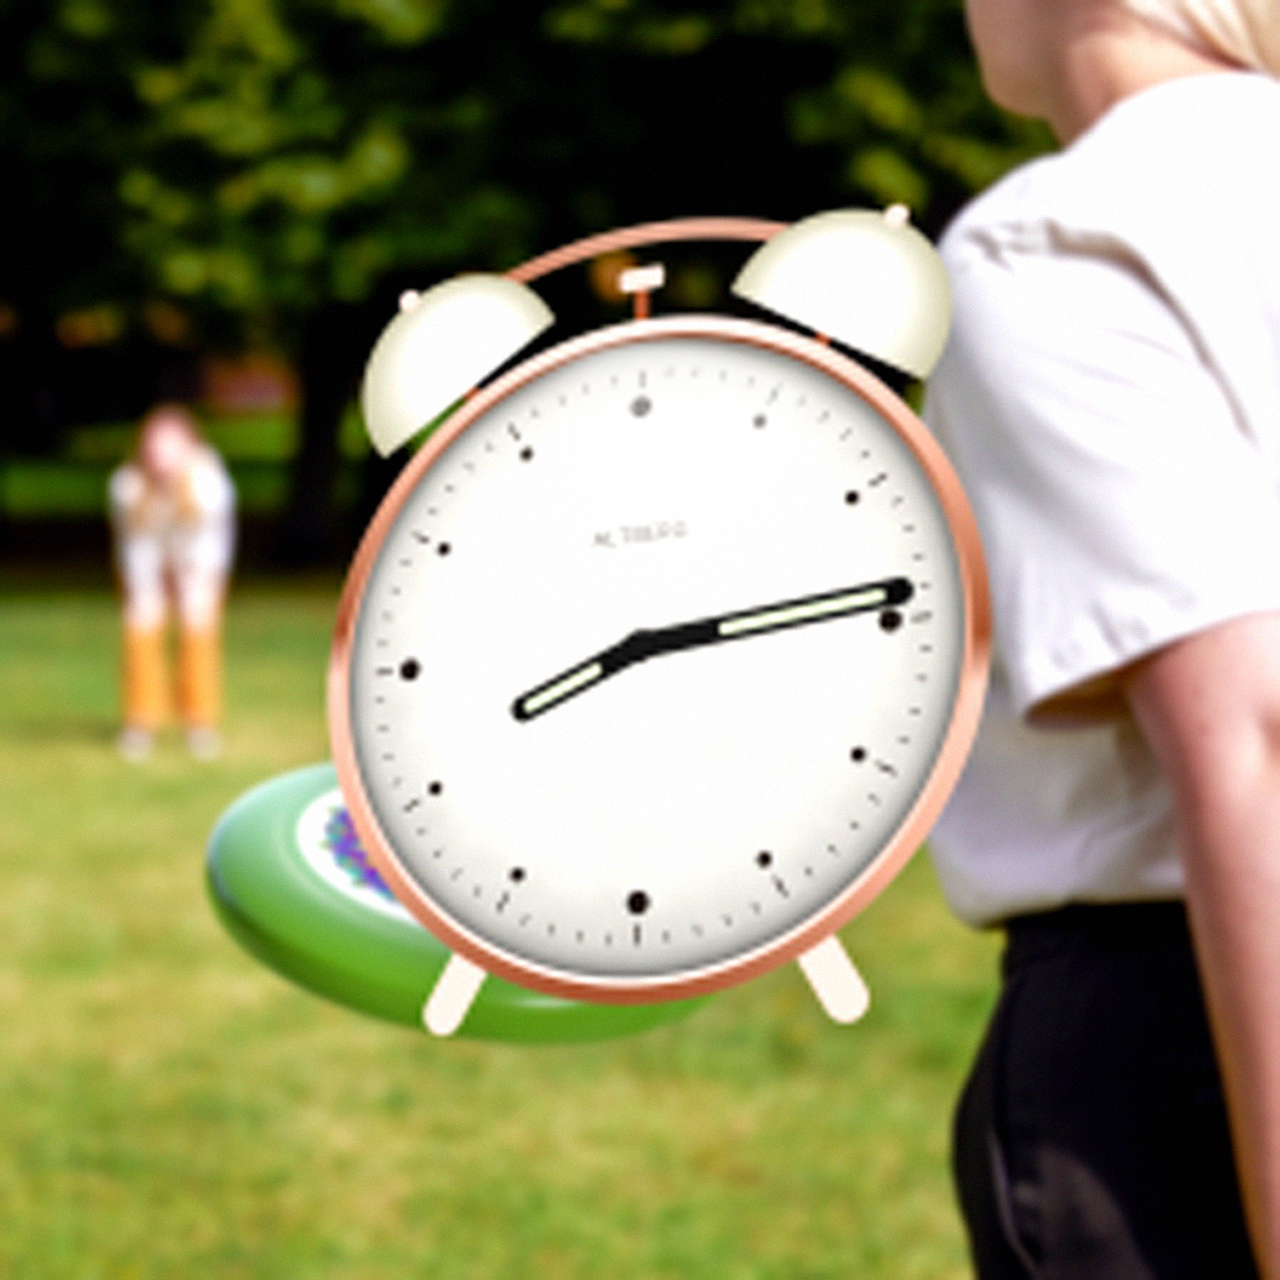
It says 8.14
